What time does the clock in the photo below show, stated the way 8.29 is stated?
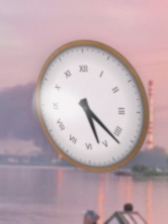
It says 5.22
